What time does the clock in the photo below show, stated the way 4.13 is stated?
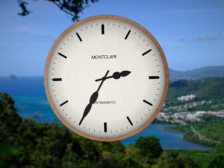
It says 2.35
